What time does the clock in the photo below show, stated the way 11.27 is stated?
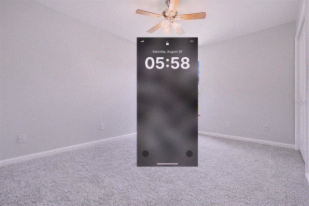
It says 5.58
